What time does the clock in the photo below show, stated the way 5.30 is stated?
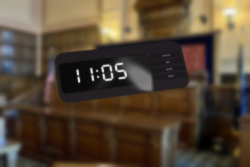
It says 11.05
